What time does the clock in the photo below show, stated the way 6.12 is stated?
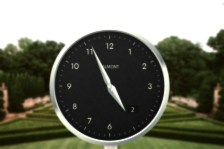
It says 4.56
